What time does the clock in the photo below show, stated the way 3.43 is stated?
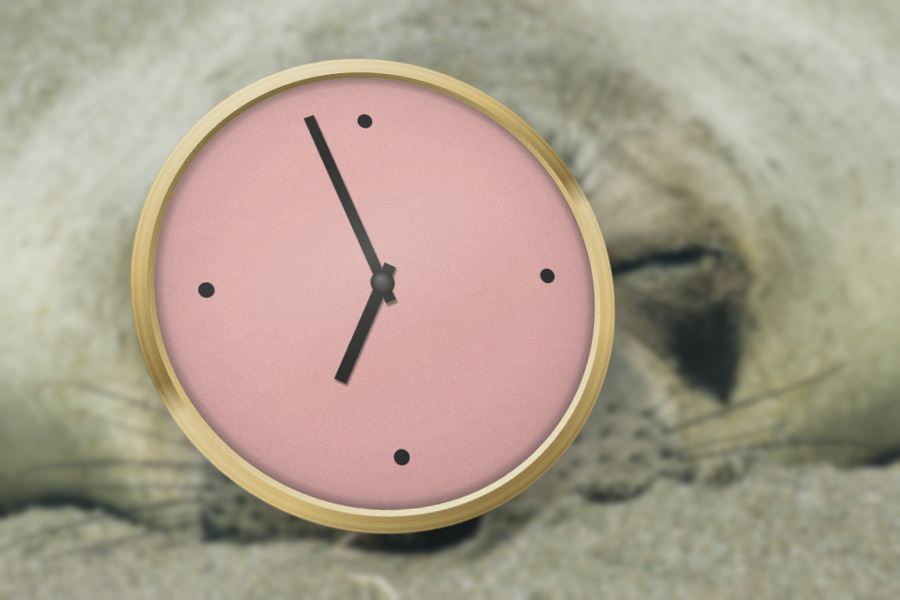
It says 6.57
